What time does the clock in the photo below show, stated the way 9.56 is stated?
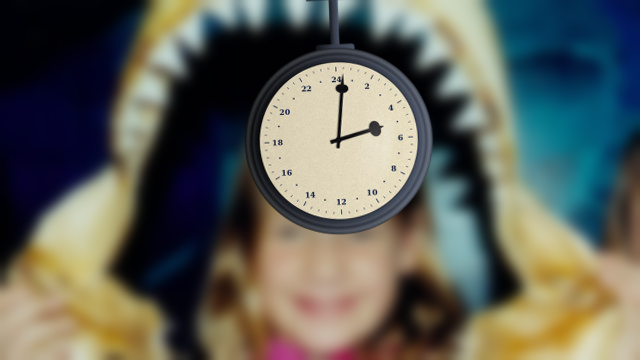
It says 5.01
